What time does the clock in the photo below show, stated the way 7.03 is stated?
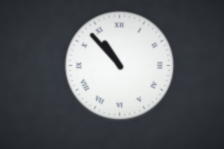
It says 10.53
